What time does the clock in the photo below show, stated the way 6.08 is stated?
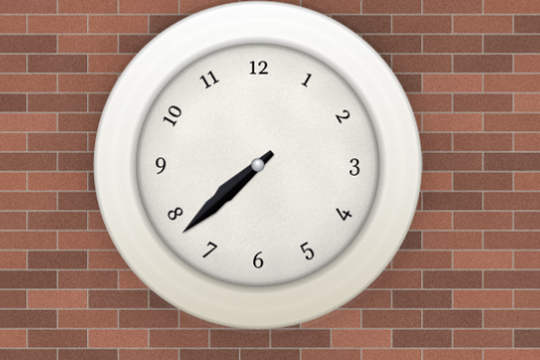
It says 7.38
